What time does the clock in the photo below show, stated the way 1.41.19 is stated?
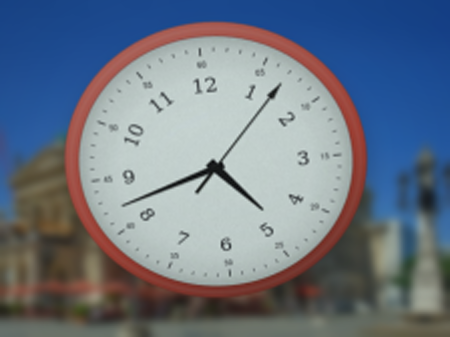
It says 4.42.07
